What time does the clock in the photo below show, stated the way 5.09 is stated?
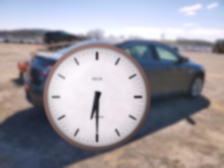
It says 6.30
